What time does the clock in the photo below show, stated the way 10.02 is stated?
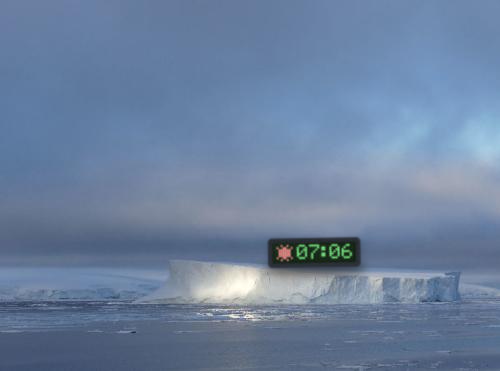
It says 7.06
